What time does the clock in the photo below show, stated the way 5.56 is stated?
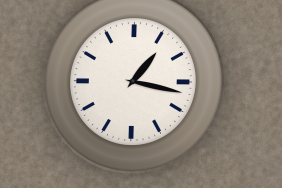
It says 1.17
